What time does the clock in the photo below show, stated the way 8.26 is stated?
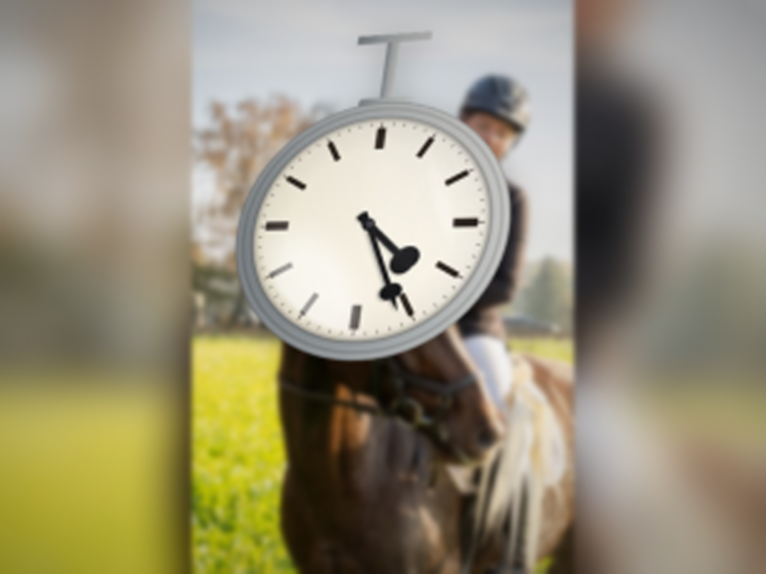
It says 4.26
